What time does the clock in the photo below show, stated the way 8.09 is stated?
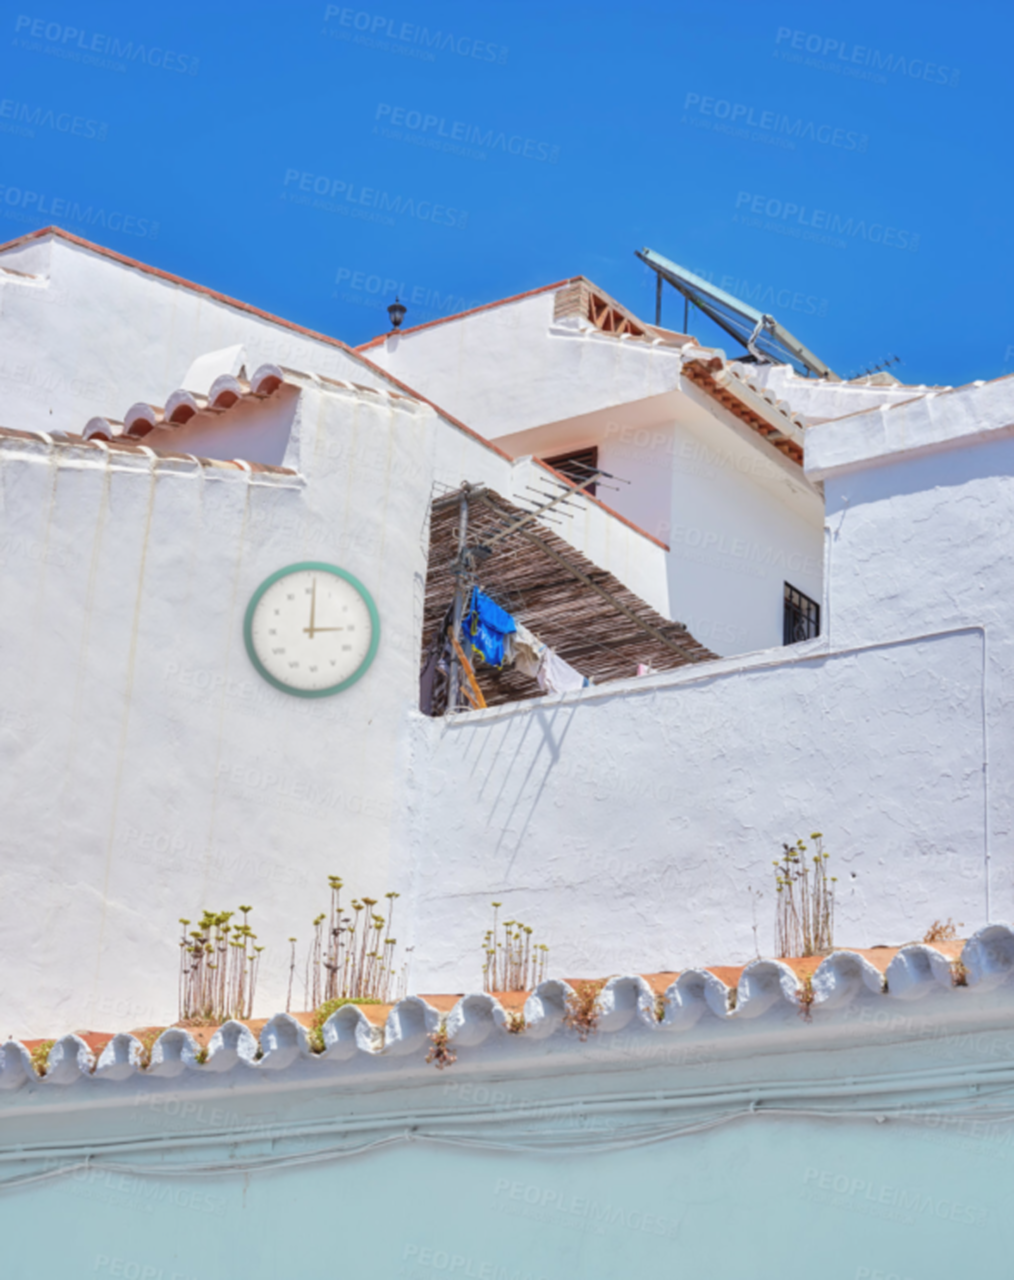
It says 3.01
